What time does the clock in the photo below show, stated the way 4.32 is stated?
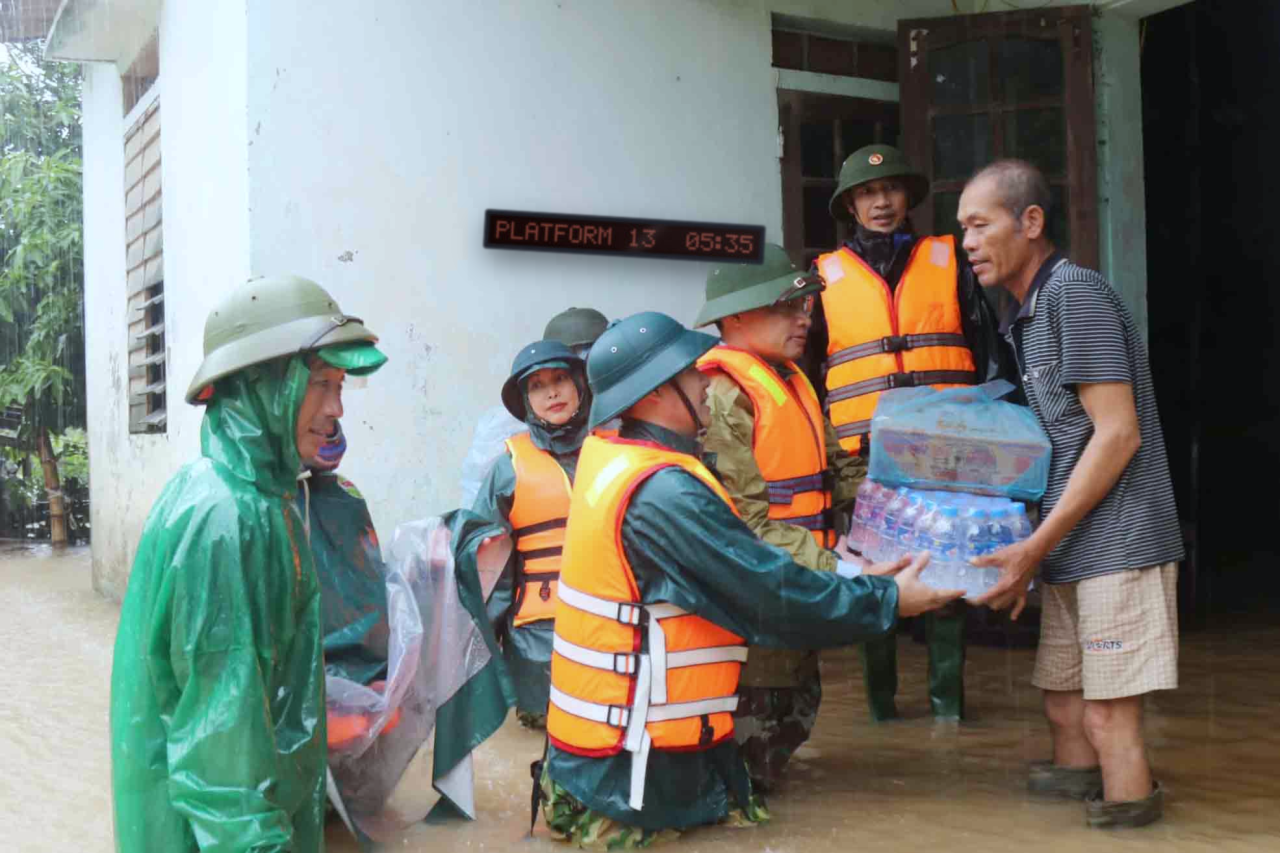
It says 5.35
